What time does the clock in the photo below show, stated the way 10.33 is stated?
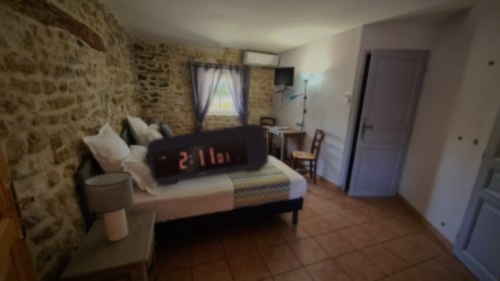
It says 2.11
